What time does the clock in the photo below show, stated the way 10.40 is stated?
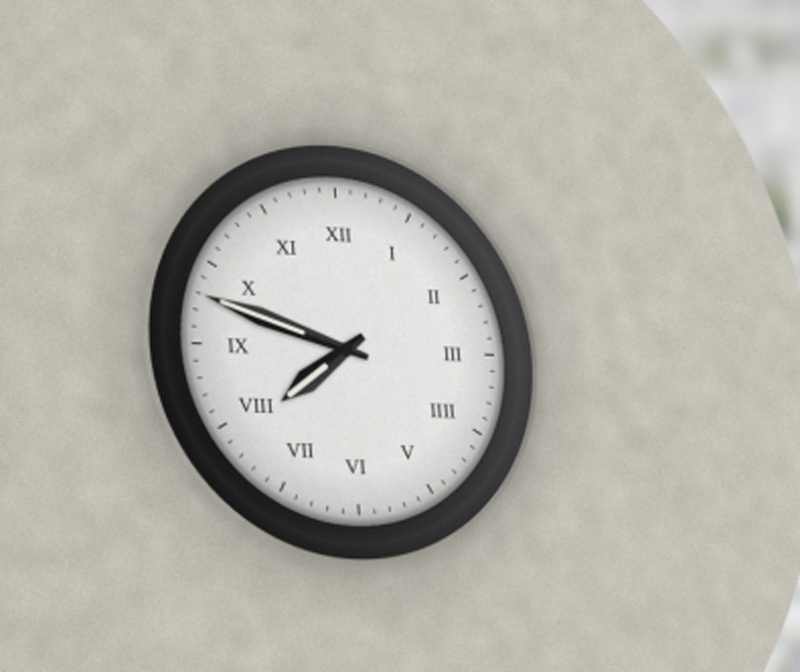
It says 7.48
